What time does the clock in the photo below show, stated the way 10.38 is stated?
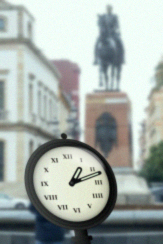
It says 1.12
